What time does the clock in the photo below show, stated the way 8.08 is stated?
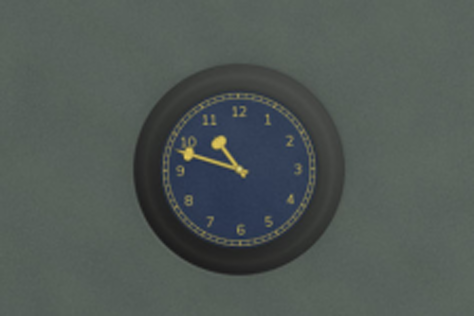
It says 10.48
